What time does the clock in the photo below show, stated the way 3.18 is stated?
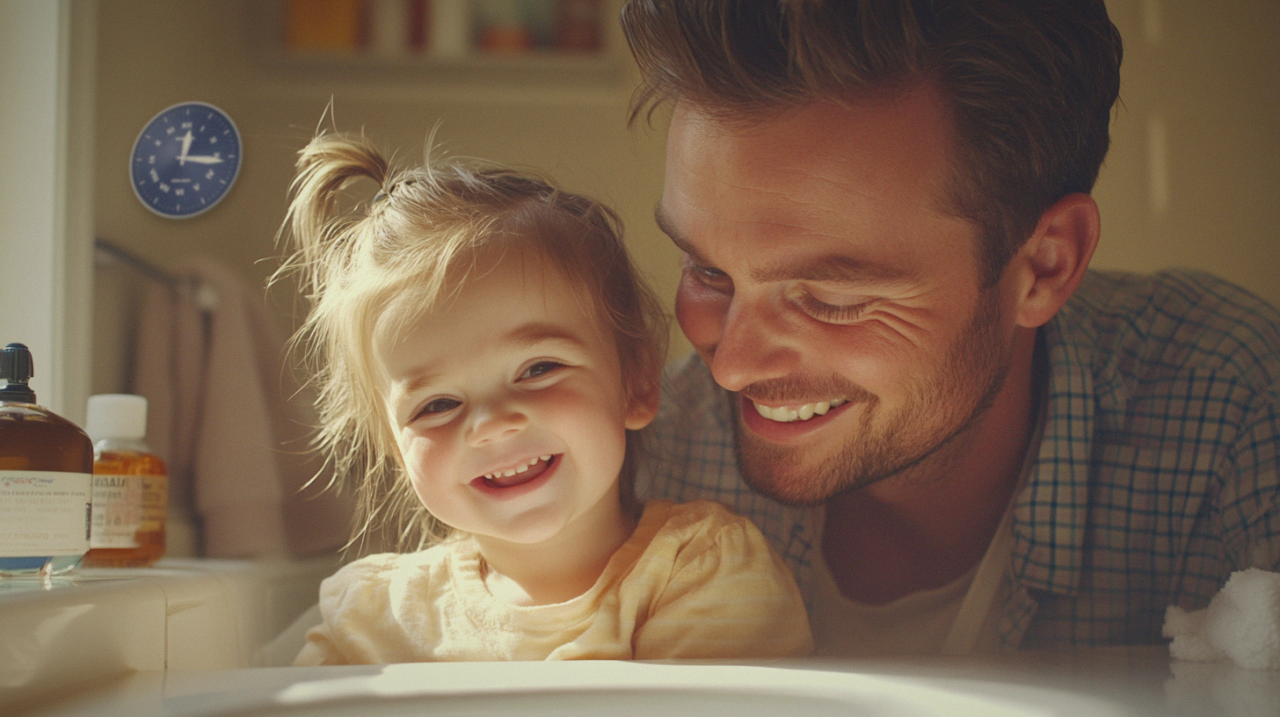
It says 12.16
